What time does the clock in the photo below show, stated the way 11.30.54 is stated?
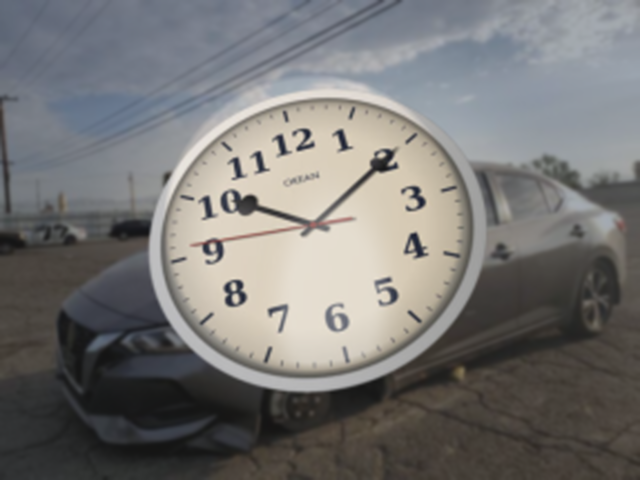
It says 10.09.46
